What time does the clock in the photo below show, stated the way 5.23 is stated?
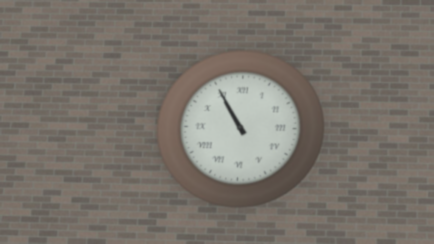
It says 10.55
